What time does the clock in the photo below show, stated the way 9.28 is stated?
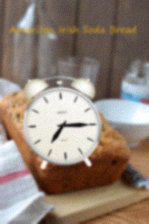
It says 7.15
